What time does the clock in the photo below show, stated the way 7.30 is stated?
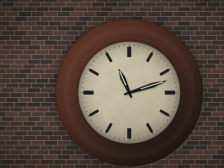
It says 11.12
